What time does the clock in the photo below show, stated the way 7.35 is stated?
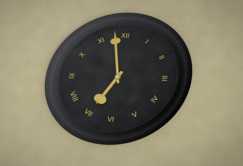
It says 6.58
